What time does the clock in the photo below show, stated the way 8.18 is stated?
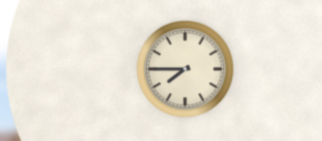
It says 7.45
